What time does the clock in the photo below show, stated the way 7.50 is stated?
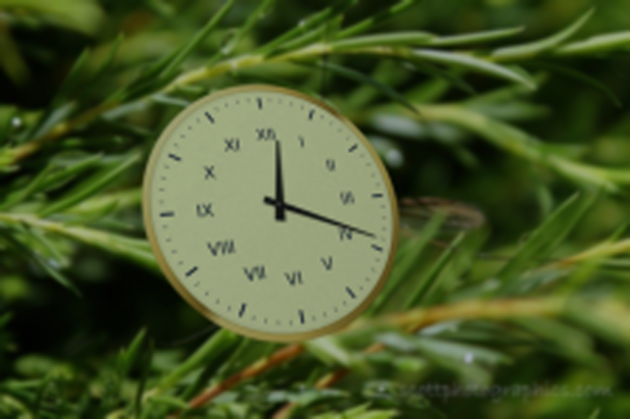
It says 12.19
